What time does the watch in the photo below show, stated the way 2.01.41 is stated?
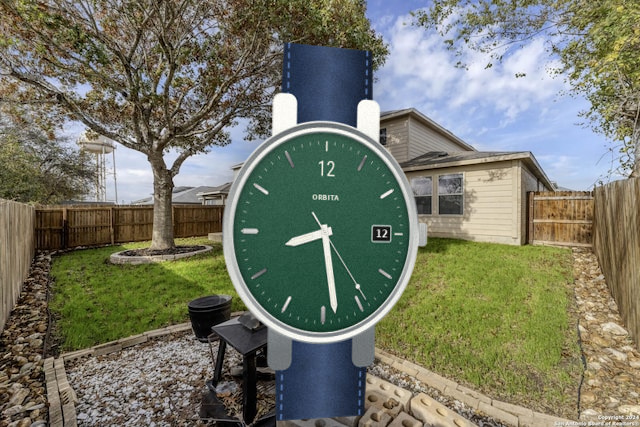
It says 8.28.24
